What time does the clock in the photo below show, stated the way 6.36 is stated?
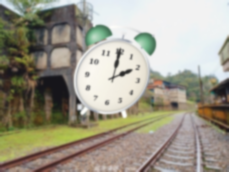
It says 2.00
